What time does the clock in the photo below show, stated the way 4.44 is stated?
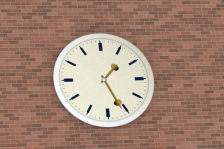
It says 1.26
